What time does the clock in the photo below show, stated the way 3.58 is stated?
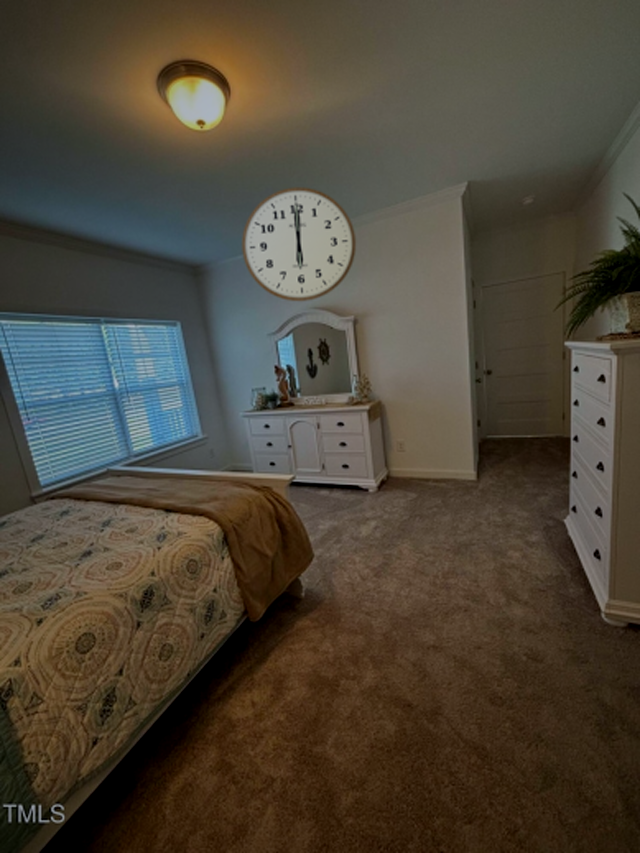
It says 6.00
